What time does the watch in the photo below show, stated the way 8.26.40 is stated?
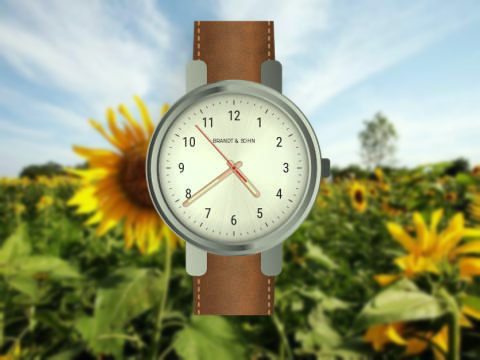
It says 4.38.53
